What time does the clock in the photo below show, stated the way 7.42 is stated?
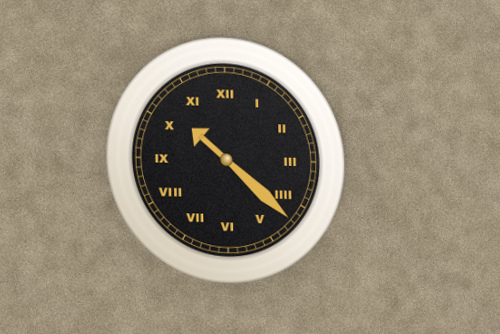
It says 10.22
